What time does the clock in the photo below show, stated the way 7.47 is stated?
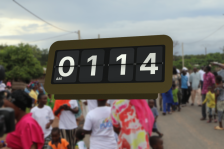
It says 1.14
